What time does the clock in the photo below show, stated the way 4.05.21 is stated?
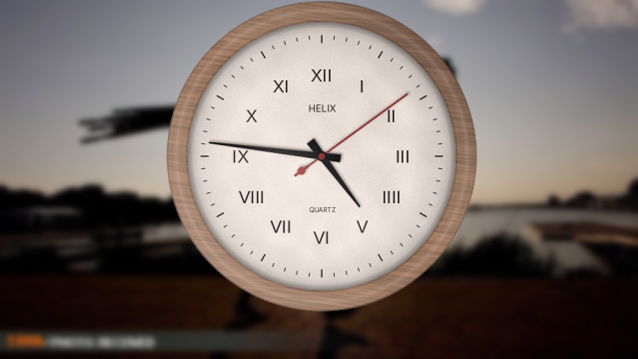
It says 4.46.09
